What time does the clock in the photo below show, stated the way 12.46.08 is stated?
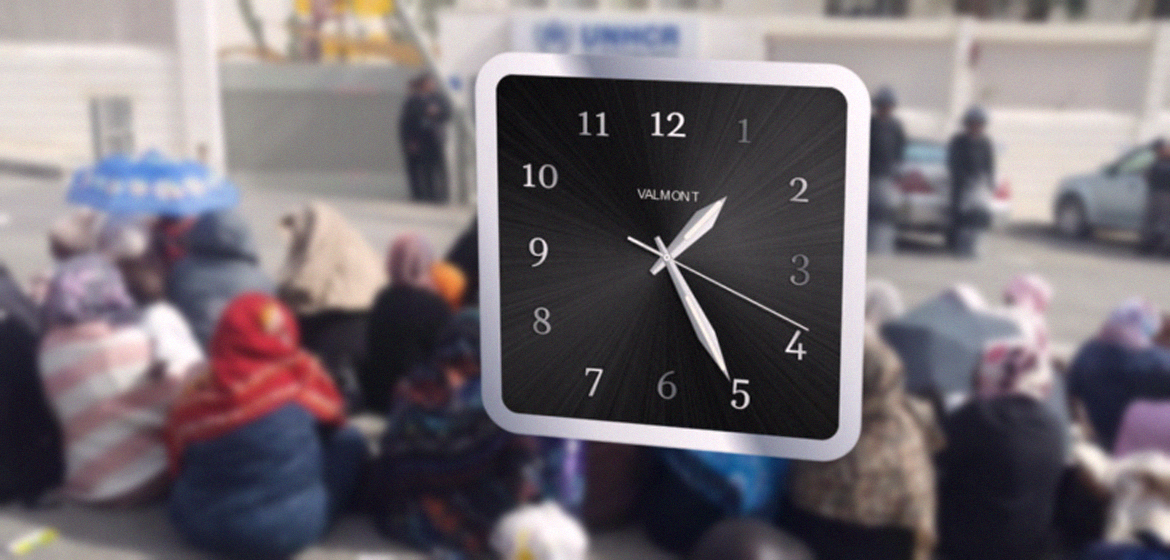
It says 1.25.19
